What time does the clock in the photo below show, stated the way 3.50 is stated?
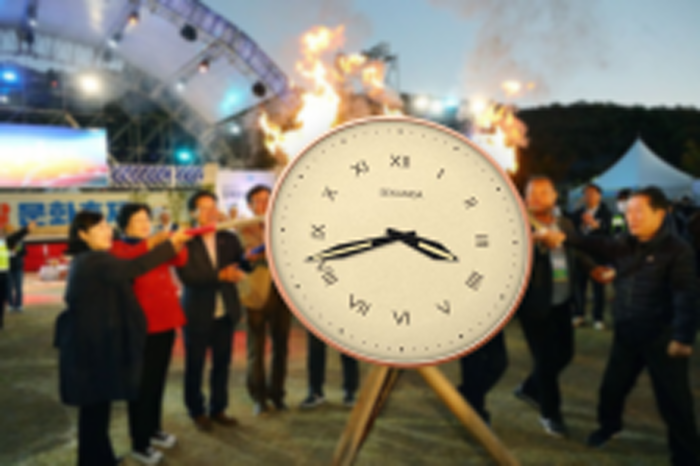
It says 3.42
